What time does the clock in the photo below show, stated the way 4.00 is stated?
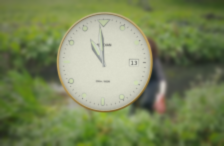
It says 10.59
